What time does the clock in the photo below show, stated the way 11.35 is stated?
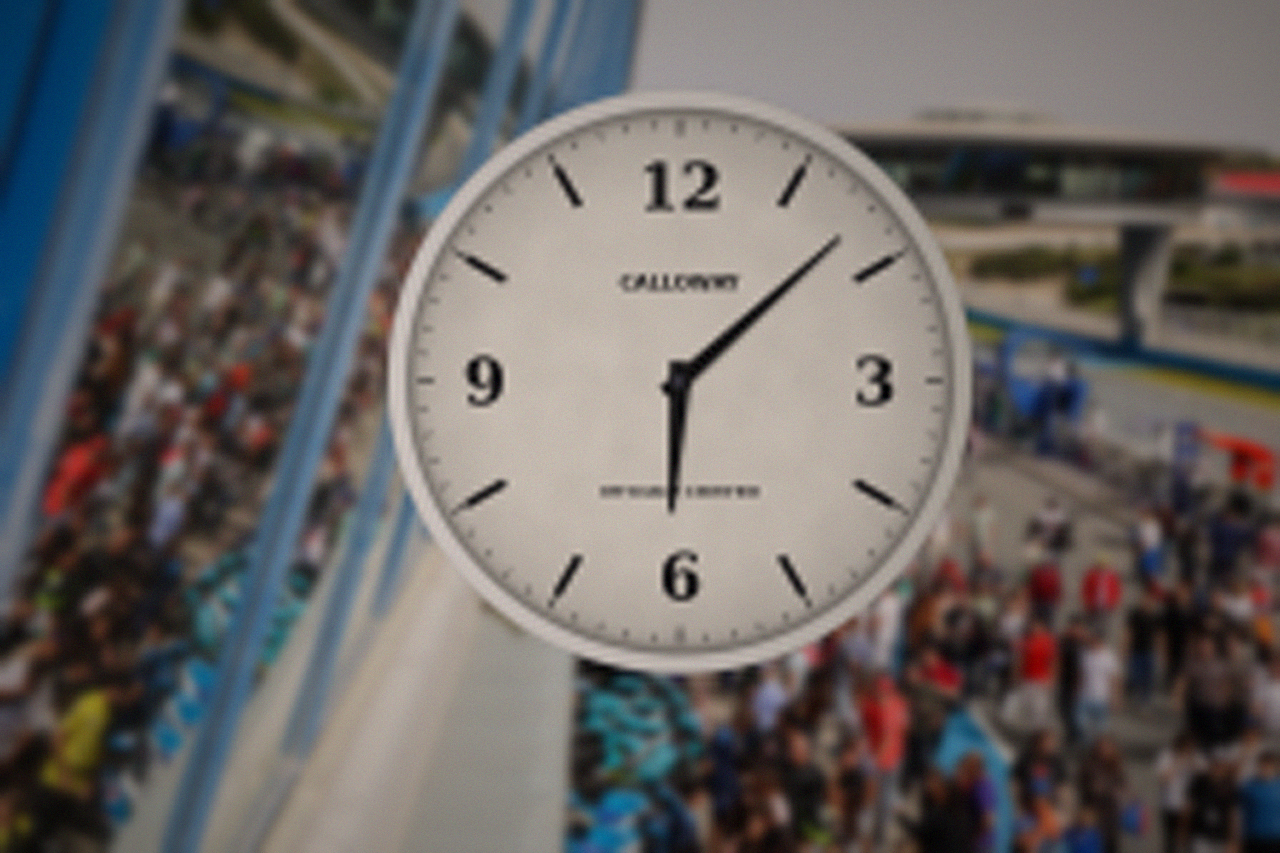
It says 6.08
